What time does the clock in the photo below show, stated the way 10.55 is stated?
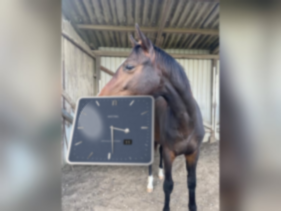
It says 3.29
